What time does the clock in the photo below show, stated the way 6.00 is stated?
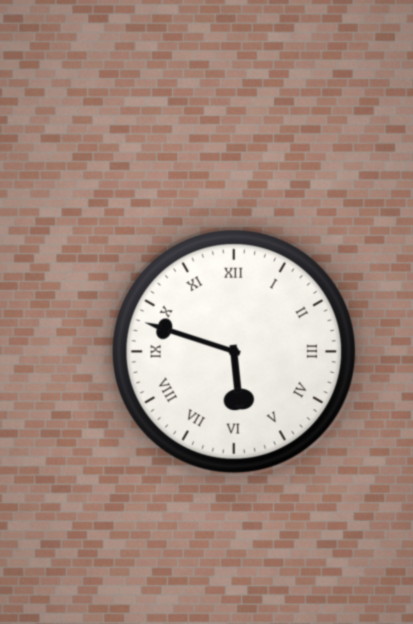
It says 5.48
